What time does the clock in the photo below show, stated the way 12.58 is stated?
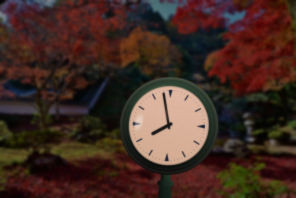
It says 7.58
